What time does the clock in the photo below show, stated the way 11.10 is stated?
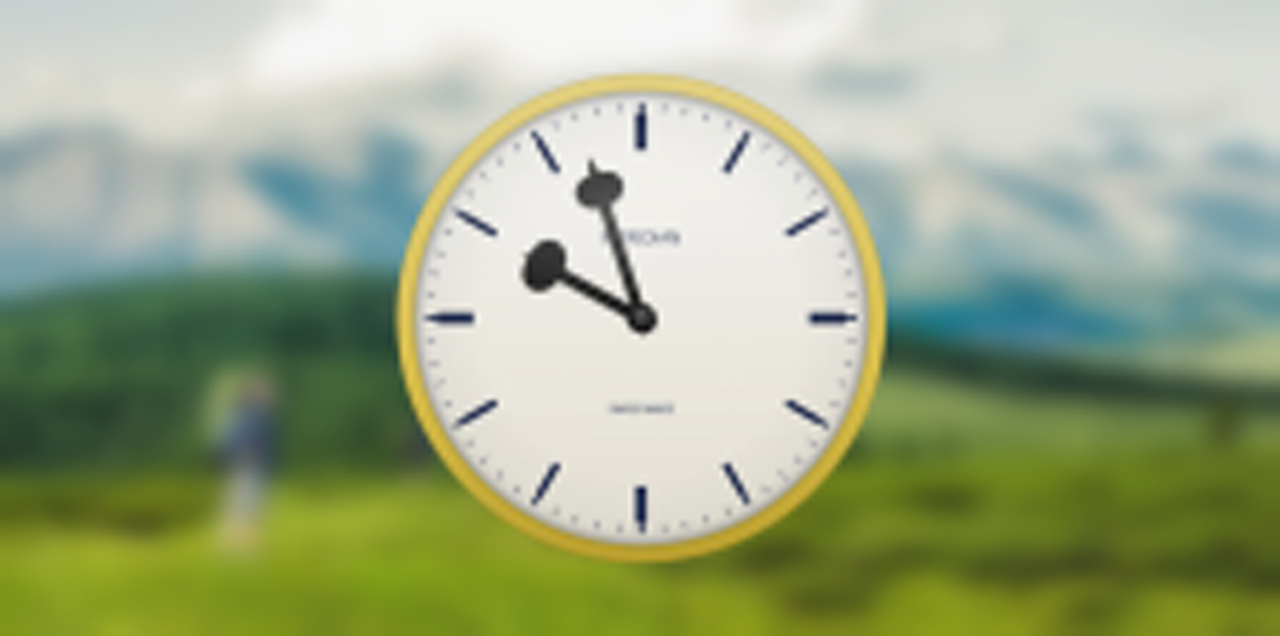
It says 9.57
